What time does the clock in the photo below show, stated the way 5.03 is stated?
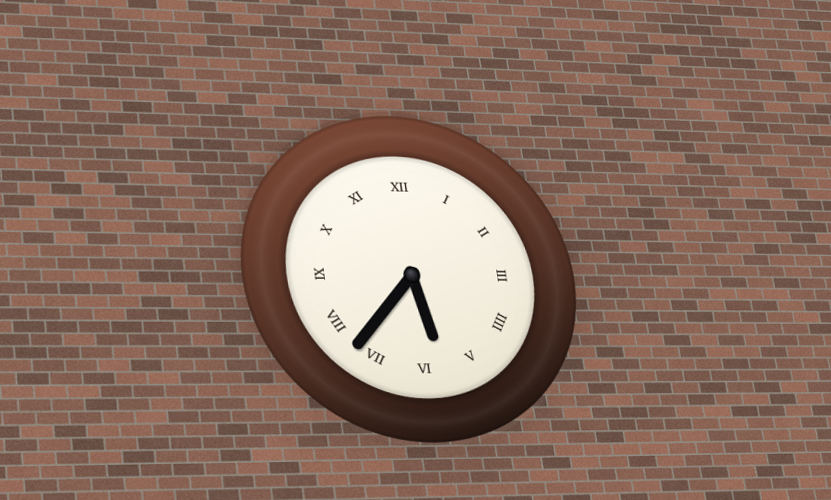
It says 5.37
